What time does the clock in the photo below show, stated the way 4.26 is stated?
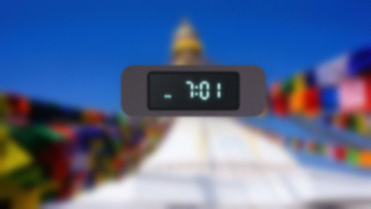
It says 7.01
